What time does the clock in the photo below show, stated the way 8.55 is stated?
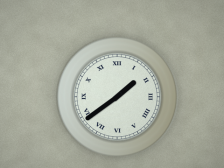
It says 1.39
